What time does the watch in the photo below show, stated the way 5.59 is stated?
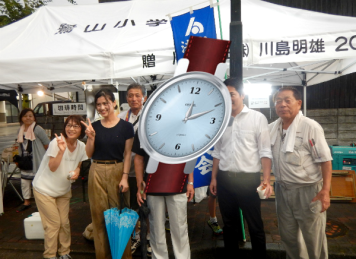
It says 12.11
